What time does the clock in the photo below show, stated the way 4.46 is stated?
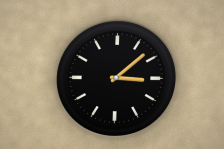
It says 3.08
